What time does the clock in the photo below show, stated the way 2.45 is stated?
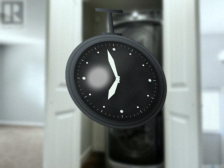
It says 6.58
